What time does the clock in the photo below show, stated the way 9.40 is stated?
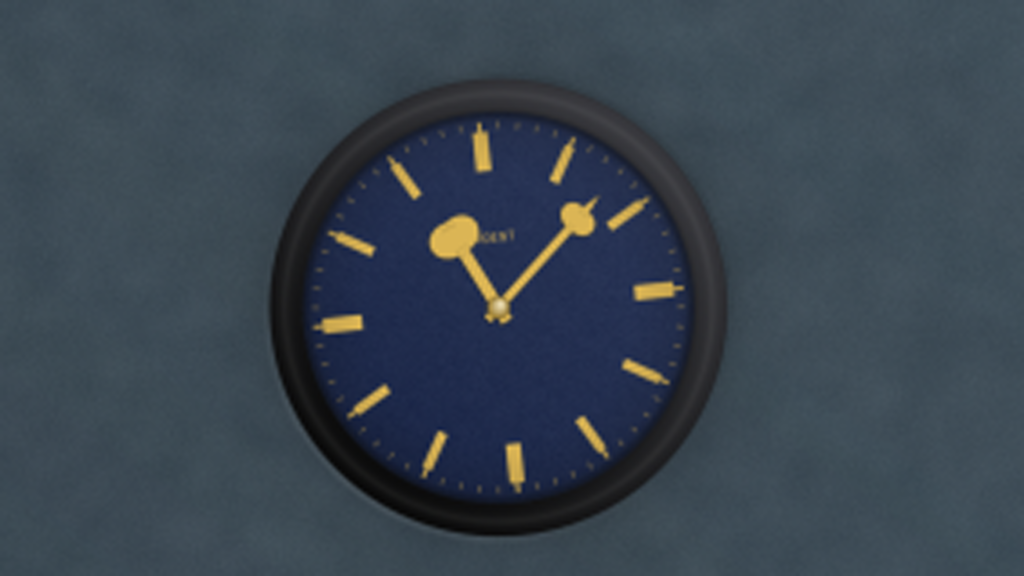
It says 11.08
